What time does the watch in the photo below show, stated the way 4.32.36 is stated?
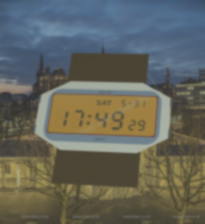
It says 17.49.29
